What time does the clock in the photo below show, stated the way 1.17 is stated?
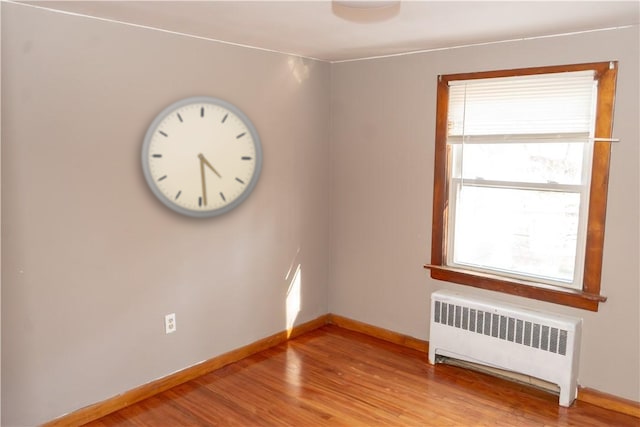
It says 4.29
